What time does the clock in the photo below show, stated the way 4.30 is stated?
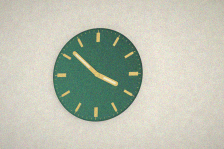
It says 3.52
